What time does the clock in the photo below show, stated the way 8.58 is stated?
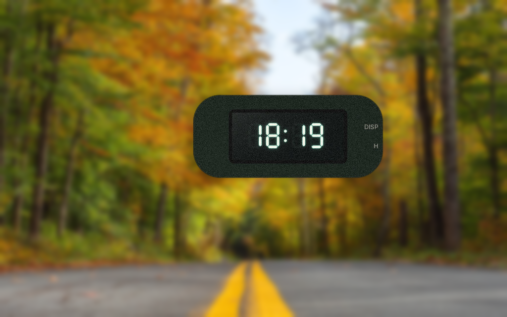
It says 18.19
